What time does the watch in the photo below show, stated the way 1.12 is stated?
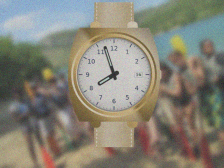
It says 7.57
